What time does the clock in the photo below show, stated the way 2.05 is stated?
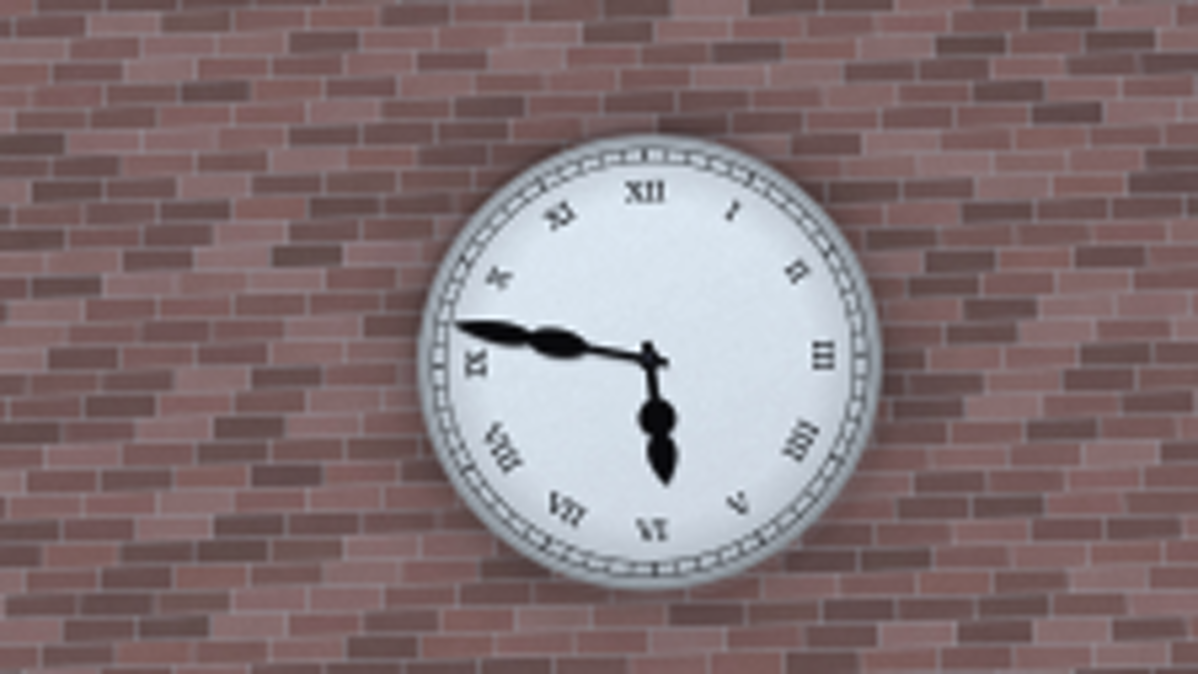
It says 5.47
